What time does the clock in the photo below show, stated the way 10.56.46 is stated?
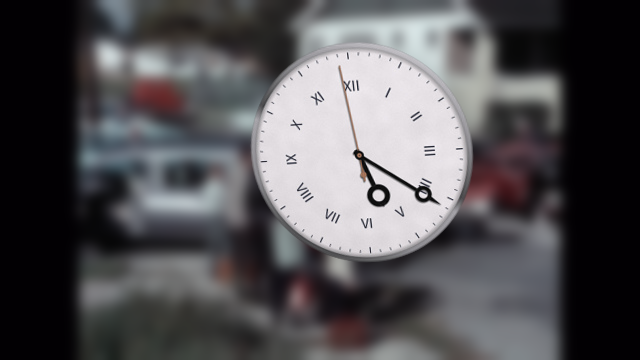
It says 5.20.59
